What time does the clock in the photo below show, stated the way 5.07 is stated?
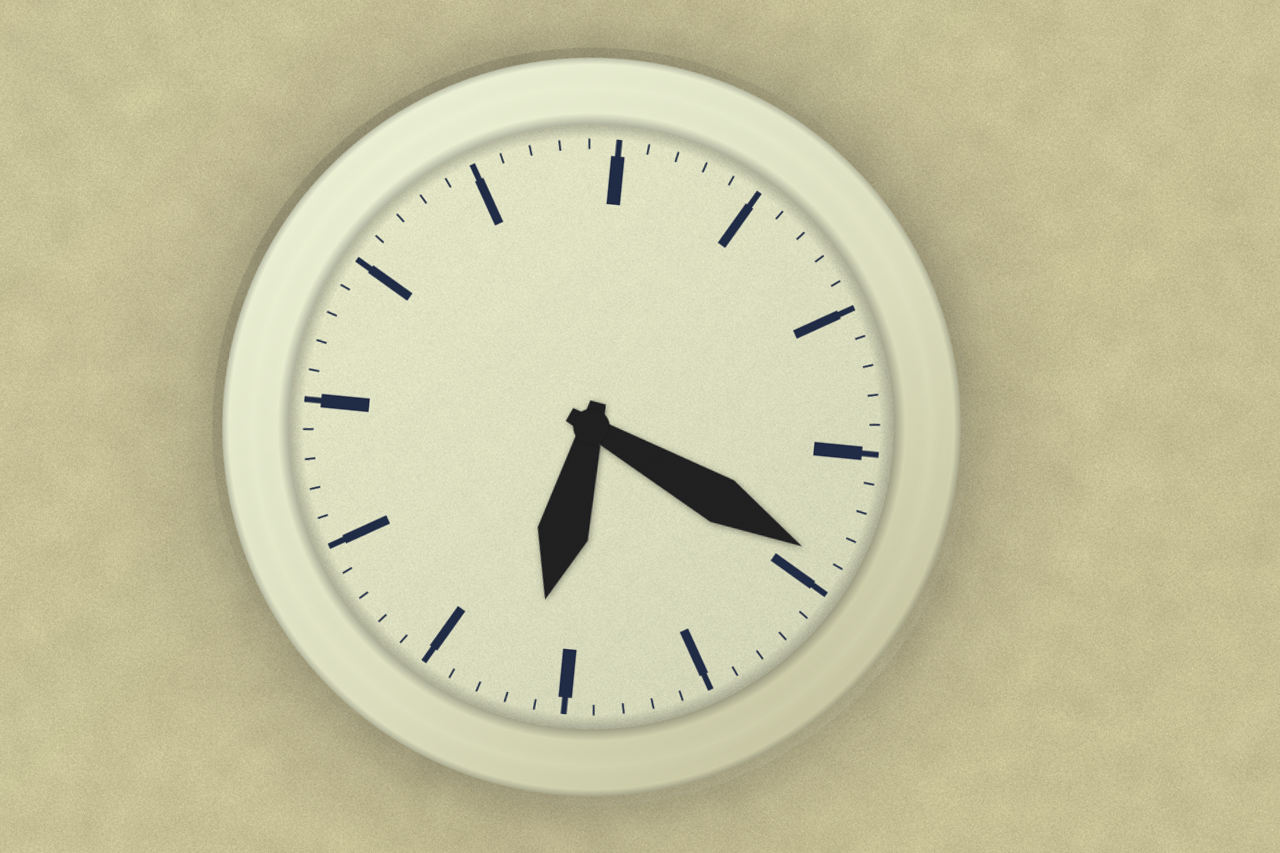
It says 6.19
